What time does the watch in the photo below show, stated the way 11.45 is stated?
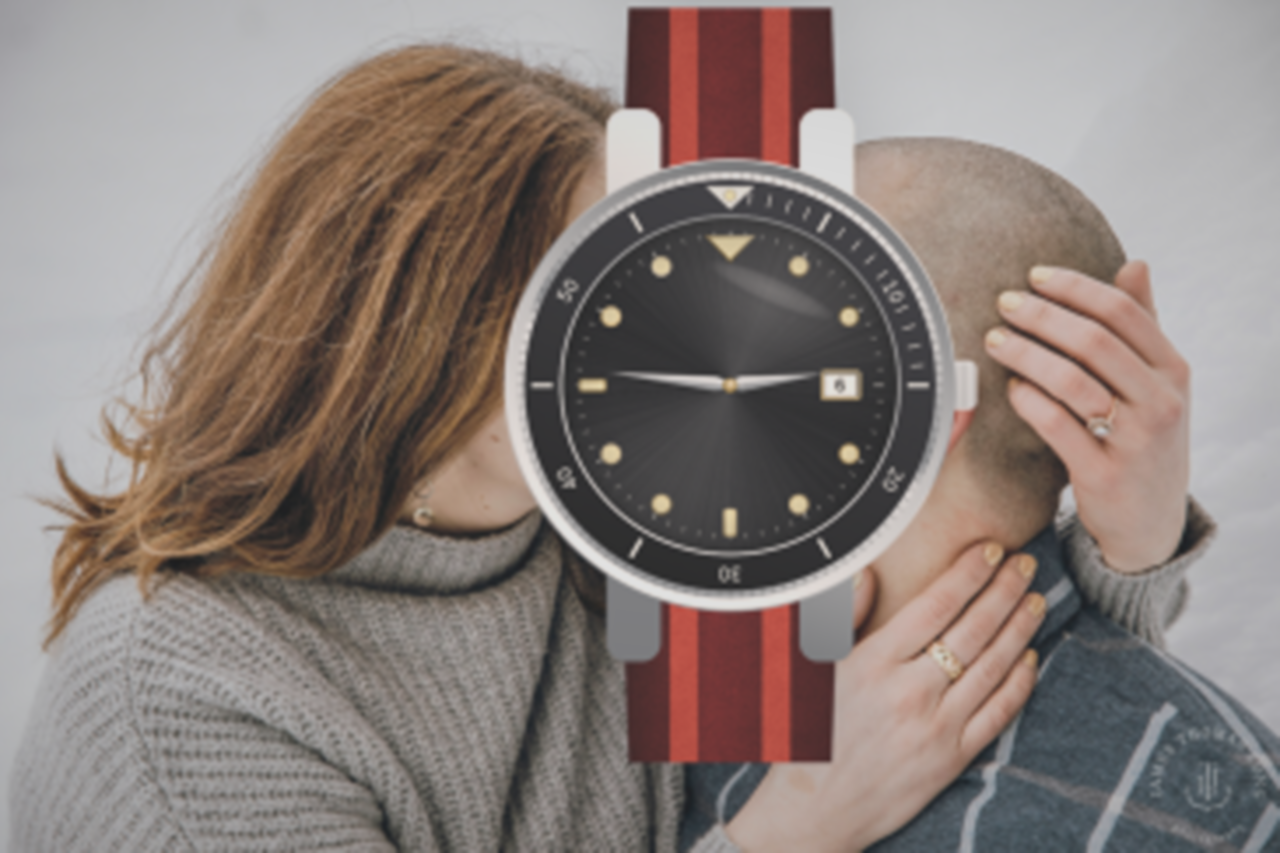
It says 2.46
